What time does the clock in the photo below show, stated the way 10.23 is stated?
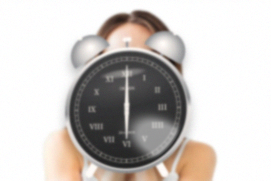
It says 6.00
